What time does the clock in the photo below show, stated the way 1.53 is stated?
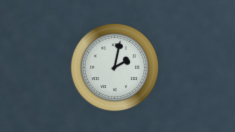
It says 2.02
